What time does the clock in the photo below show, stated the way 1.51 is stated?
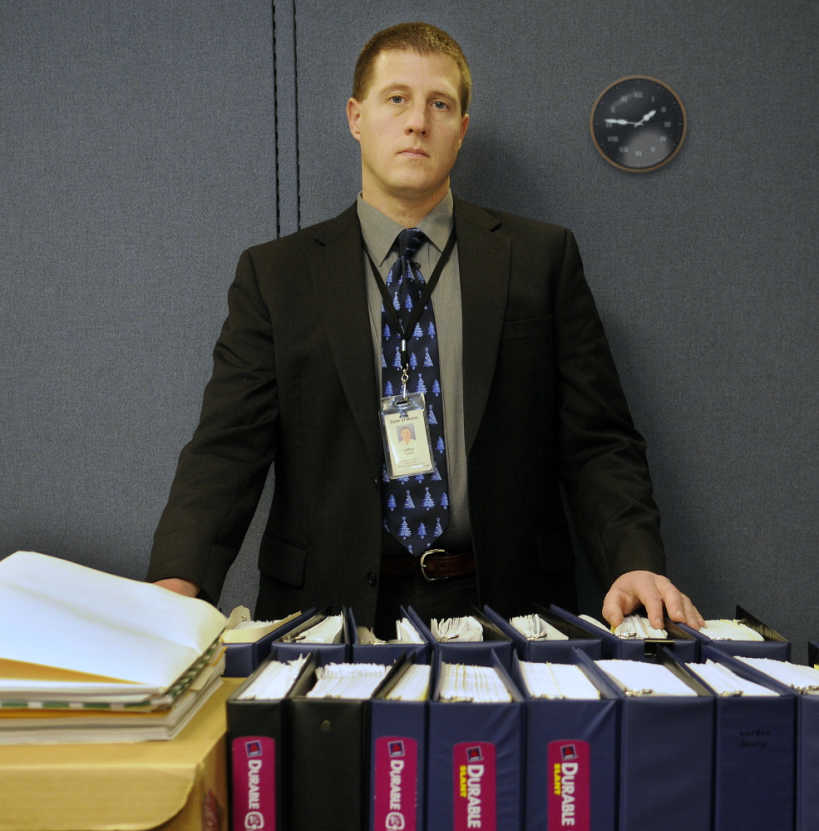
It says 1.46
